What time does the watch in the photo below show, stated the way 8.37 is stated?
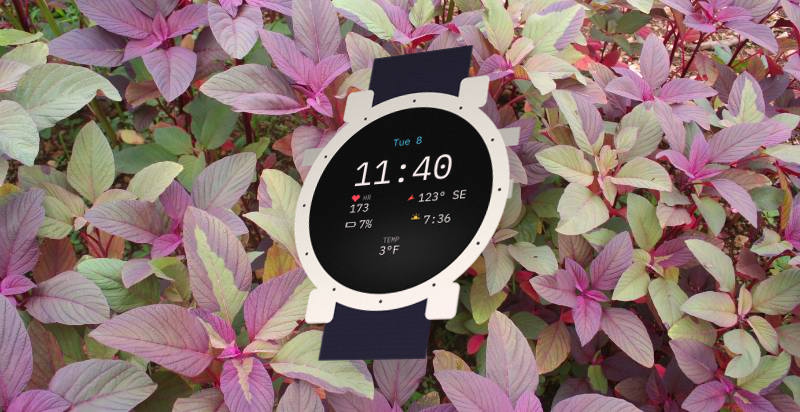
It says 11.40
